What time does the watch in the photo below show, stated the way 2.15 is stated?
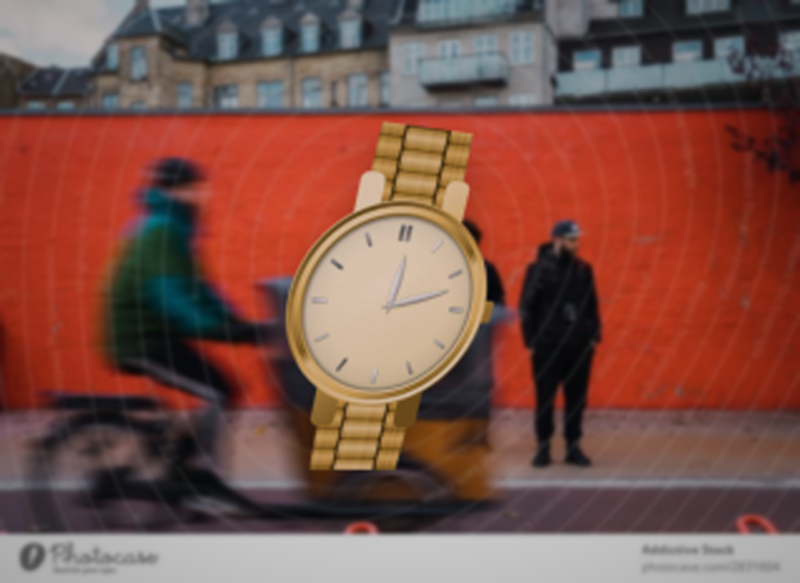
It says 12.12
